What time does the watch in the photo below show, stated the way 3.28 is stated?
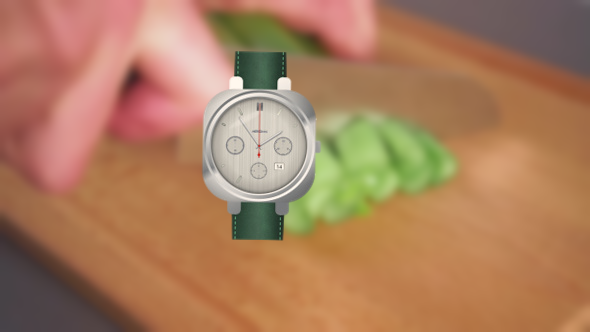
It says 1.54
